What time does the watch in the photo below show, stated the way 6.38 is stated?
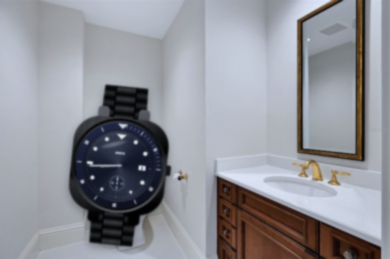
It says 8.44
